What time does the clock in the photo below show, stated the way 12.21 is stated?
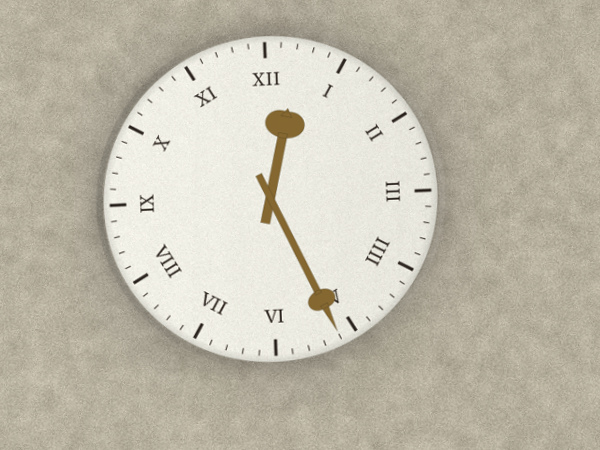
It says 12.26
